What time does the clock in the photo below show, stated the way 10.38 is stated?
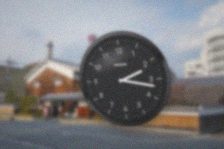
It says 2.17
